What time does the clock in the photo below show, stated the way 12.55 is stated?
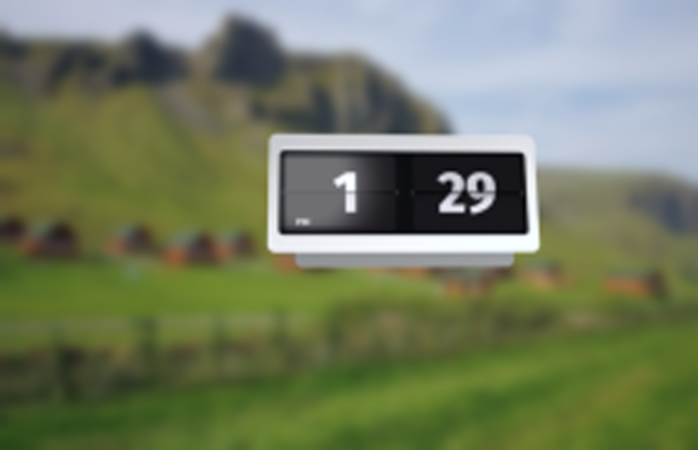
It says 1.29
